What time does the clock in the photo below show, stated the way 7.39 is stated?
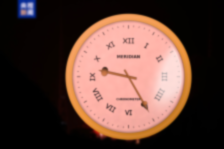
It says 9.25
